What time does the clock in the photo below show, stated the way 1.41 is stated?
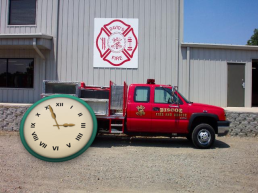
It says 2.56
